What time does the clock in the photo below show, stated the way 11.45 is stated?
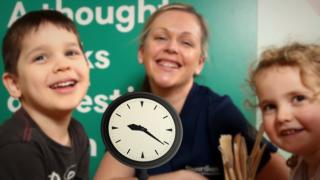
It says 9.21
